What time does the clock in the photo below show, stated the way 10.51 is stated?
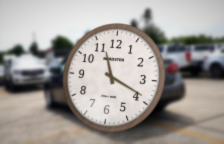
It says 11.19
